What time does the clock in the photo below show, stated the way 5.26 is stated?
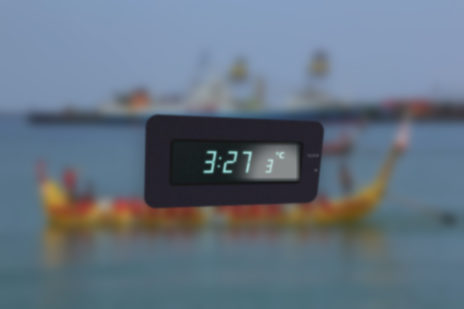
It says 3.27
